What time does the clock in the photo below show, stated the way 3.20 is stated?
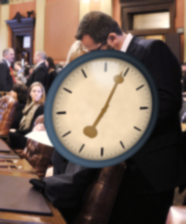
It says 7.04
